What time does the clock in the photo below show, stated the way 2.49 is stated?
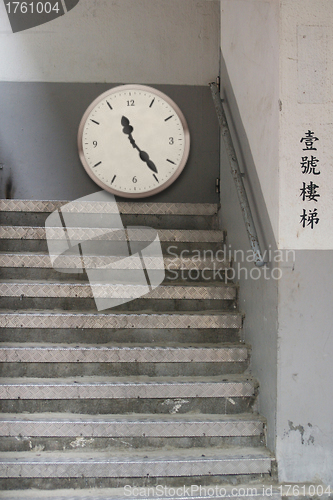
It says 11.24
